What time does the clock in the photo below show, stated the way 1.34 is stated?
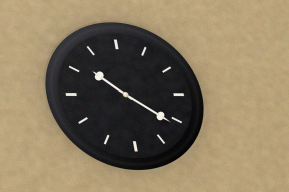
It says 10.21
